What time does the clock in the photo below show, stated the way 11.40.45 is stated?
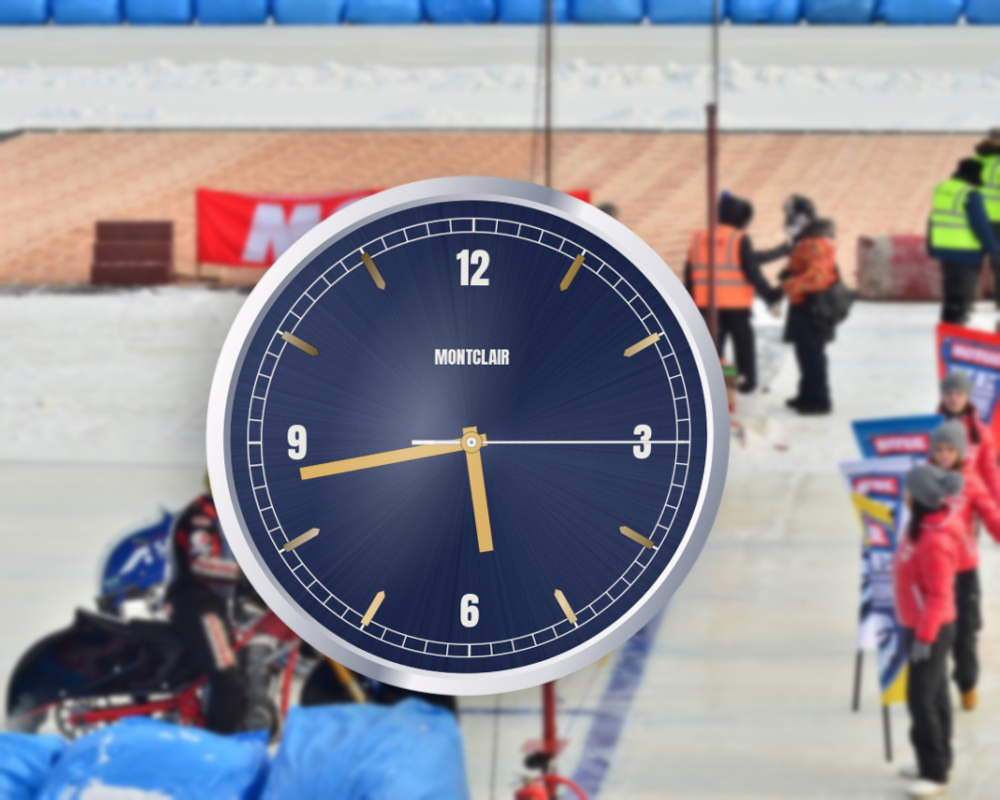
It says 5.43.15
